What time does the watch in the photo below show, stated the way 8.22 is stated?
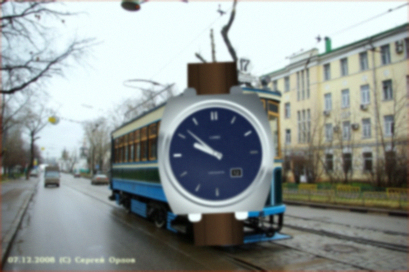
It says 9.52
